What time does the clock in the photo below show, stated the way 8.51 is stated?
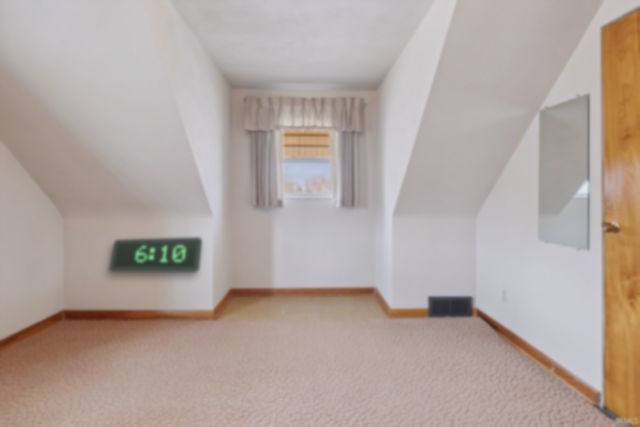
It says 6.10
